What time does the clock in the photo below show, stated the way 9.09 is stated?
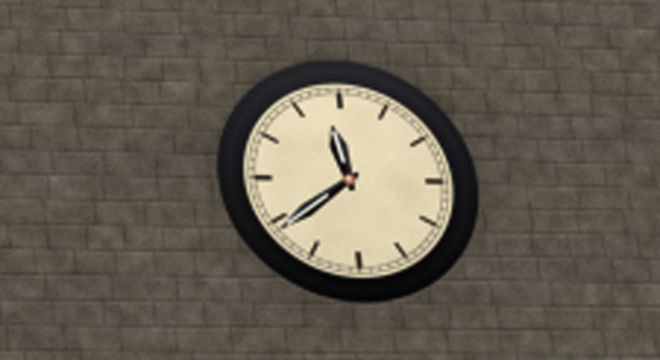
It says 11.39
